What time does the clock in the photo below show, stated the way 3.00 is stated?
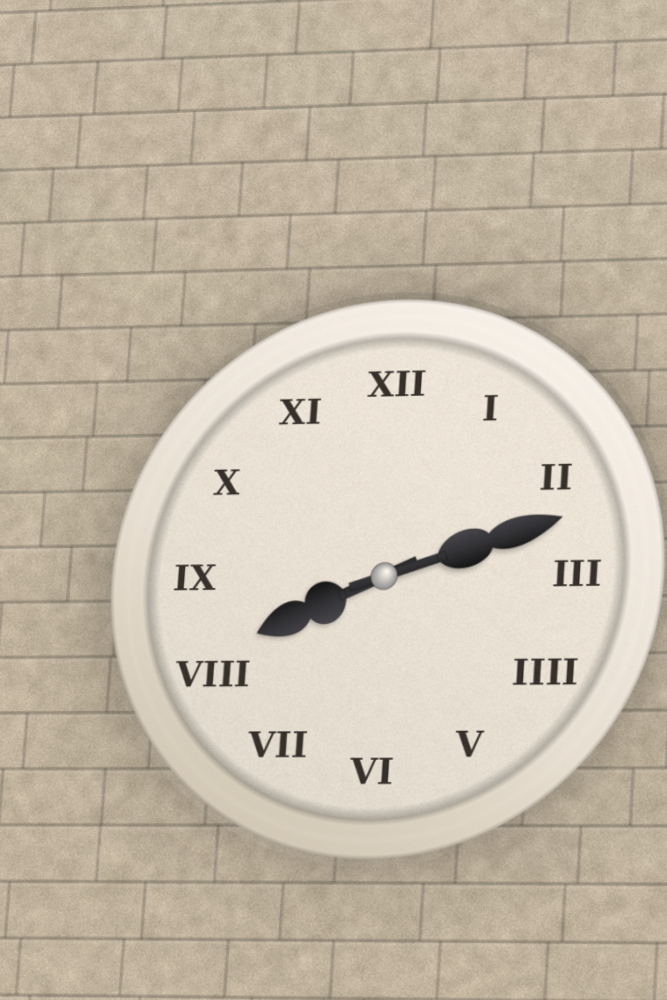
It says 8.12
